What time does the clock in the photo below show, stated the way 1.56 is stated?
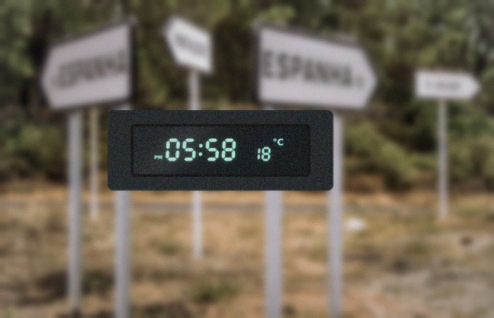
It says 5.58
